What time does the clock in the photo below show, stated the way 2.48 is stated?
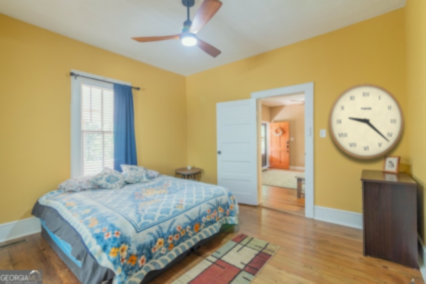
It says 9.22
